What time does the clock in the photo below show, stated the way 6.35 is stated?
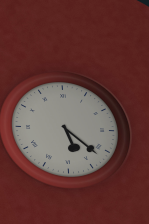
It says 5.22
